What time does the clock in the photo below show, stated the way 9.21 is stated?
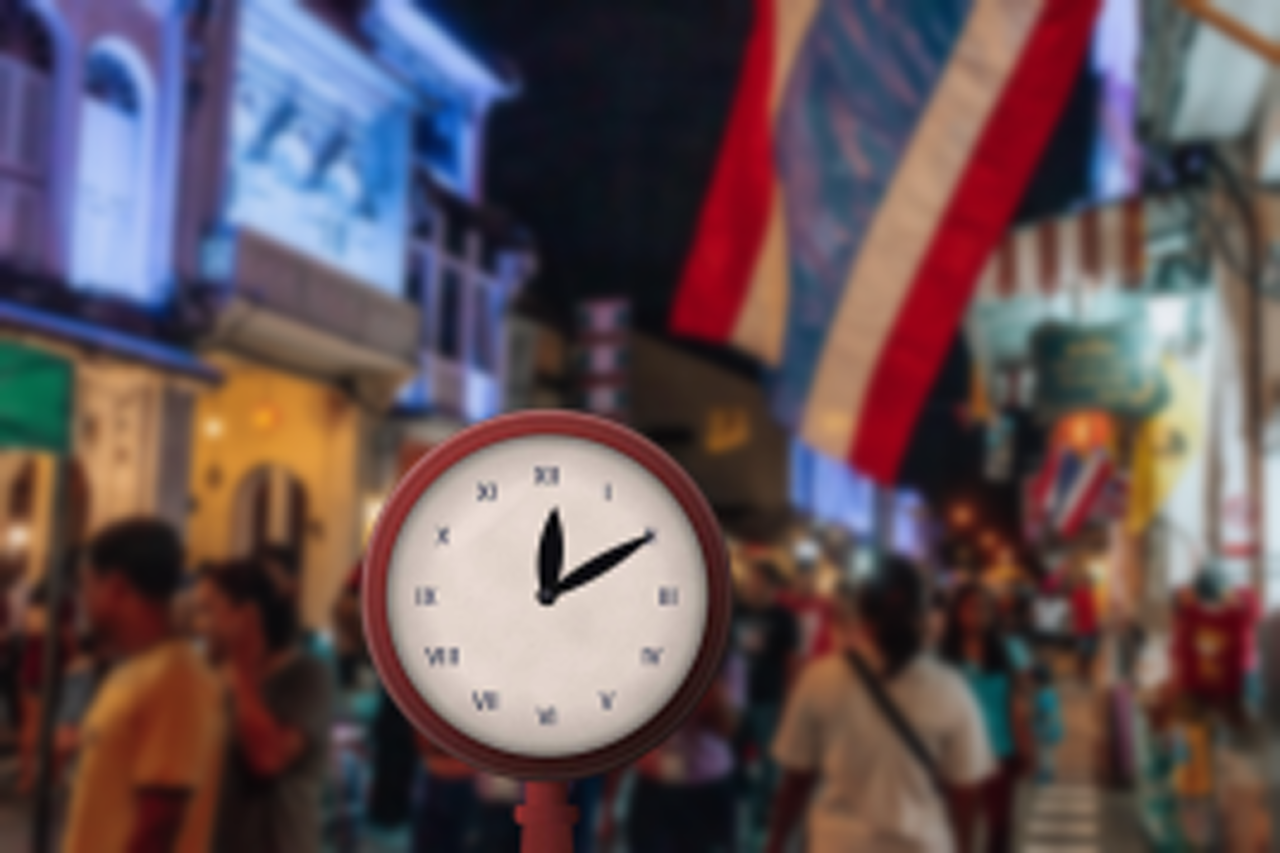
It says 12.10
